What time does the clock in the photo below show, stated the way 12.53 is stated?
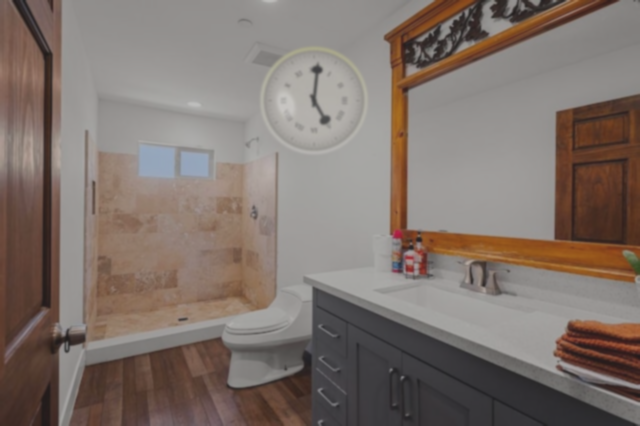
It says 5.01
